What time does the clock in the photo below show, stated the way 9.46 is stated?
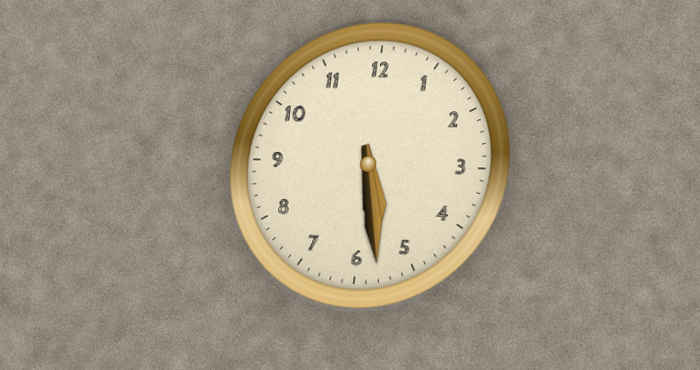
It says 5.28
